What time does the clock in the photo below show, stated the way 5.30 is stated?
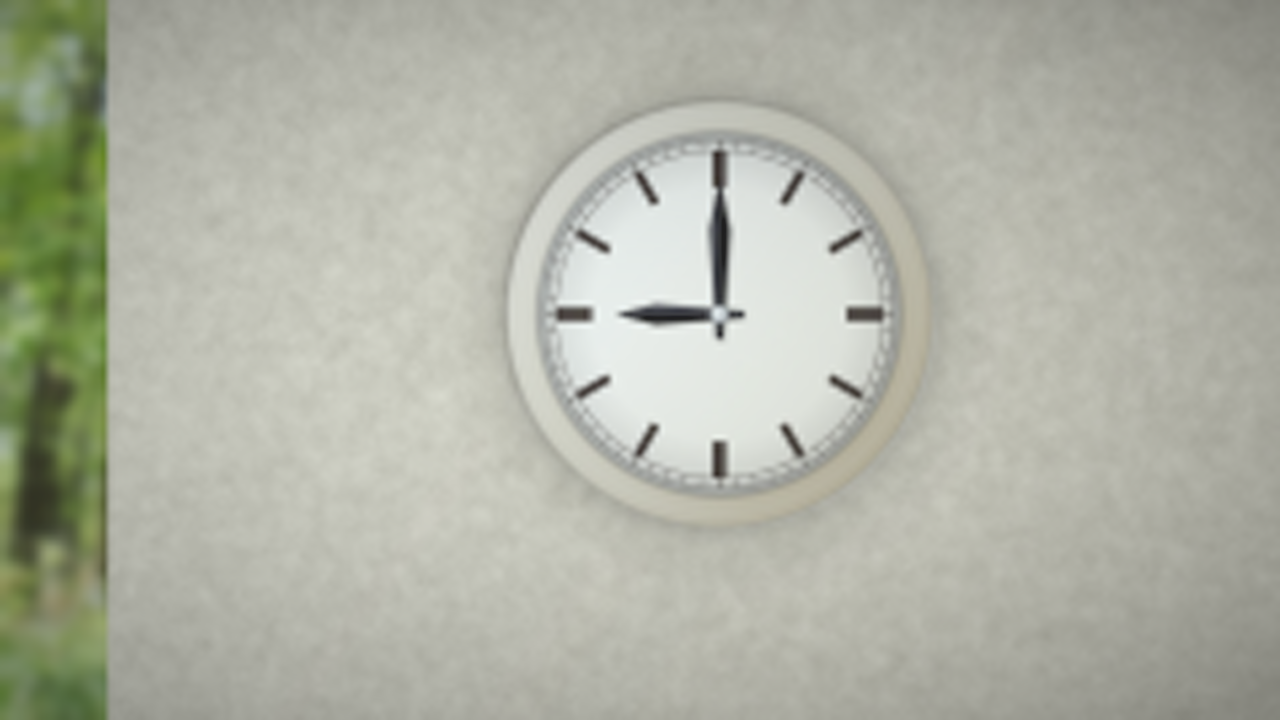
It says 9.00
